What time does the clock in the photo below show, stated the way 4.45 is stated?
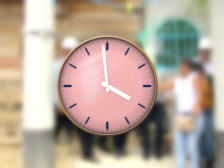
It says 3.59
